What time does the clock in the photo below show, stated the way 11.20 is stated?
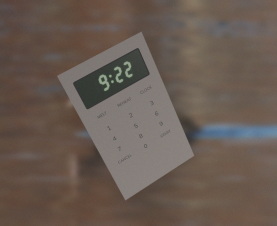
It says 9.22
